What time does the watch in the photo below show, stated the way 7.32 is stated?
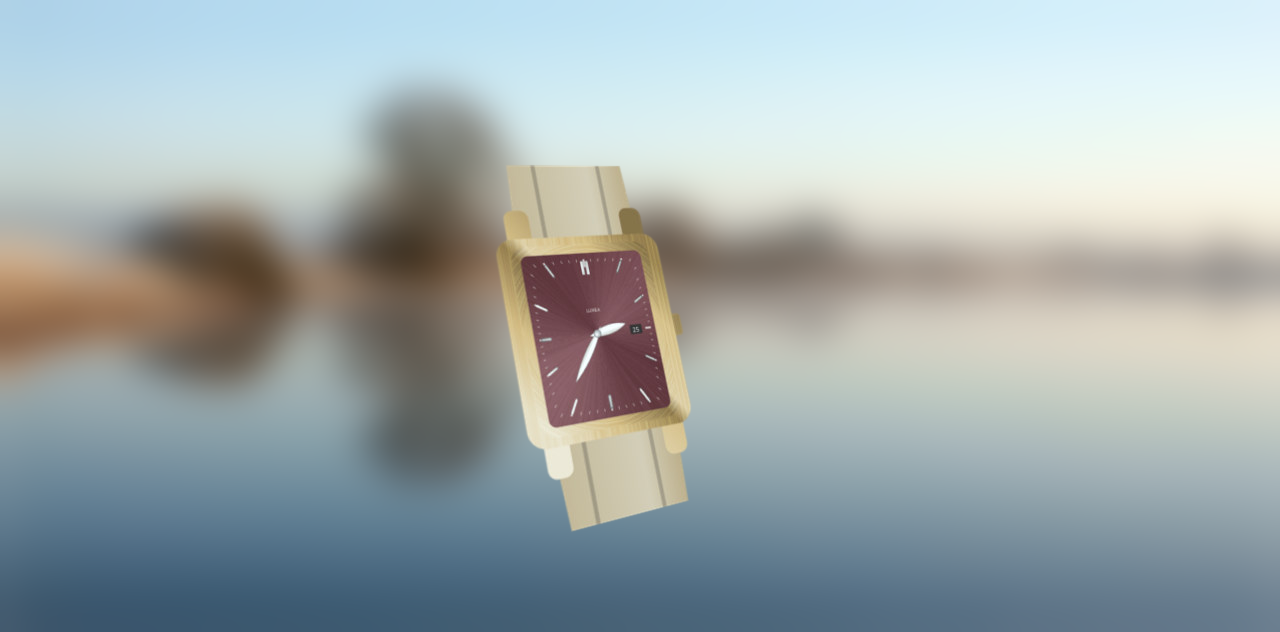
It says 2.36
